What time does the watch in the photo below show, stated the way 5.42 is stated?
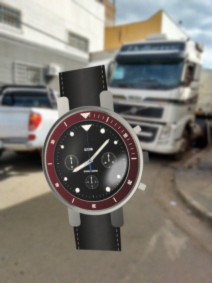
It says 8.08
